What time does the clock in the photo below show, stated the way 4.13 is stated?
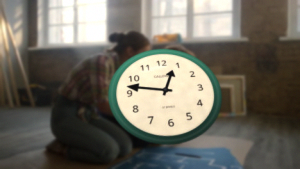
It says 12.47
